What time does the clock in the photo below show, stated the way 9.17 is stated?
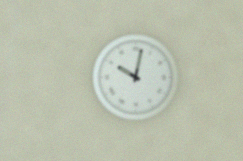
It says 10.02
